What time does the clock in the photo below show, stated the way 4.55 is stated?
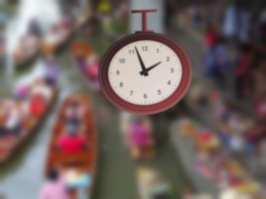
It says 1.57
